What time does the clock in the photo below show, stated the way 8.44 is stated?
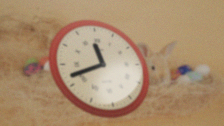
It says 11.42
